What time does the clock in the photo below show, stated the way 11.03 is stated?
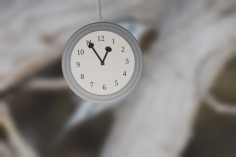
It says 12.55
